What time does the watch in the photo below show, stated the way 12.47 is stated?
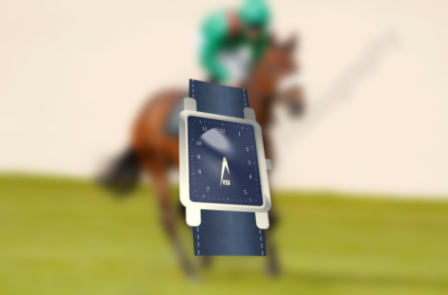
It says 5.32
